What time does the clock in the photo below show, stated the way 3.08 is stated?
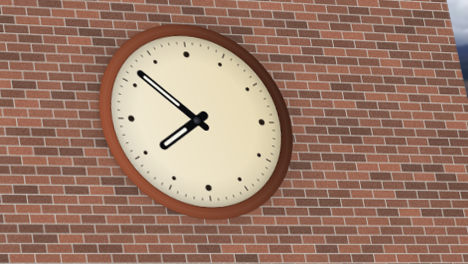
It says 7.52
